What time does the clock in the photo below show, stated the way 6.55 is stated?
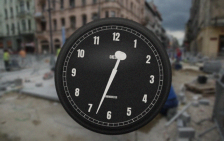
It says 12.33
